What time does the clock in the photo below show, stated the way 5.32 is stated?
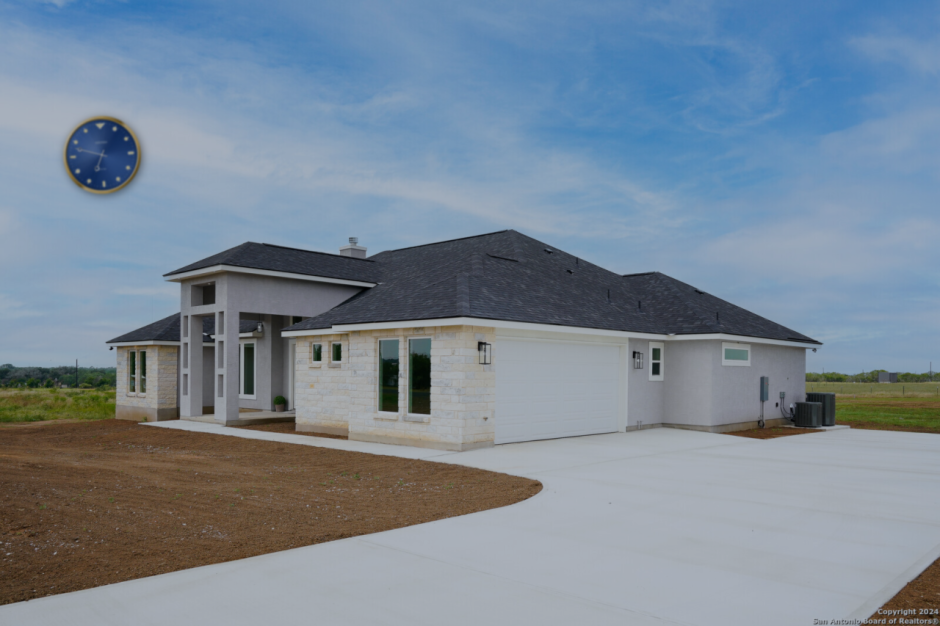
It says 6.48
